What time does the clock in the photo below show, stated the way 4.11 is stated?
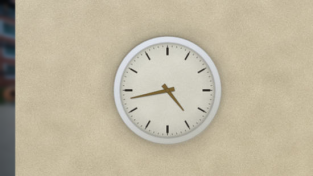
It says 4.43
